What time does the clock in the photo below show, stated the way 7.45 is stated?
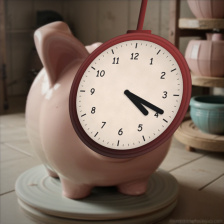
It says 4.19
